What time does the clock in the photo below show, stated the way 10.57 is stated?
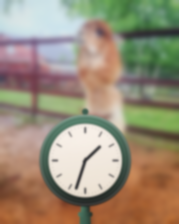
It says 1.33
